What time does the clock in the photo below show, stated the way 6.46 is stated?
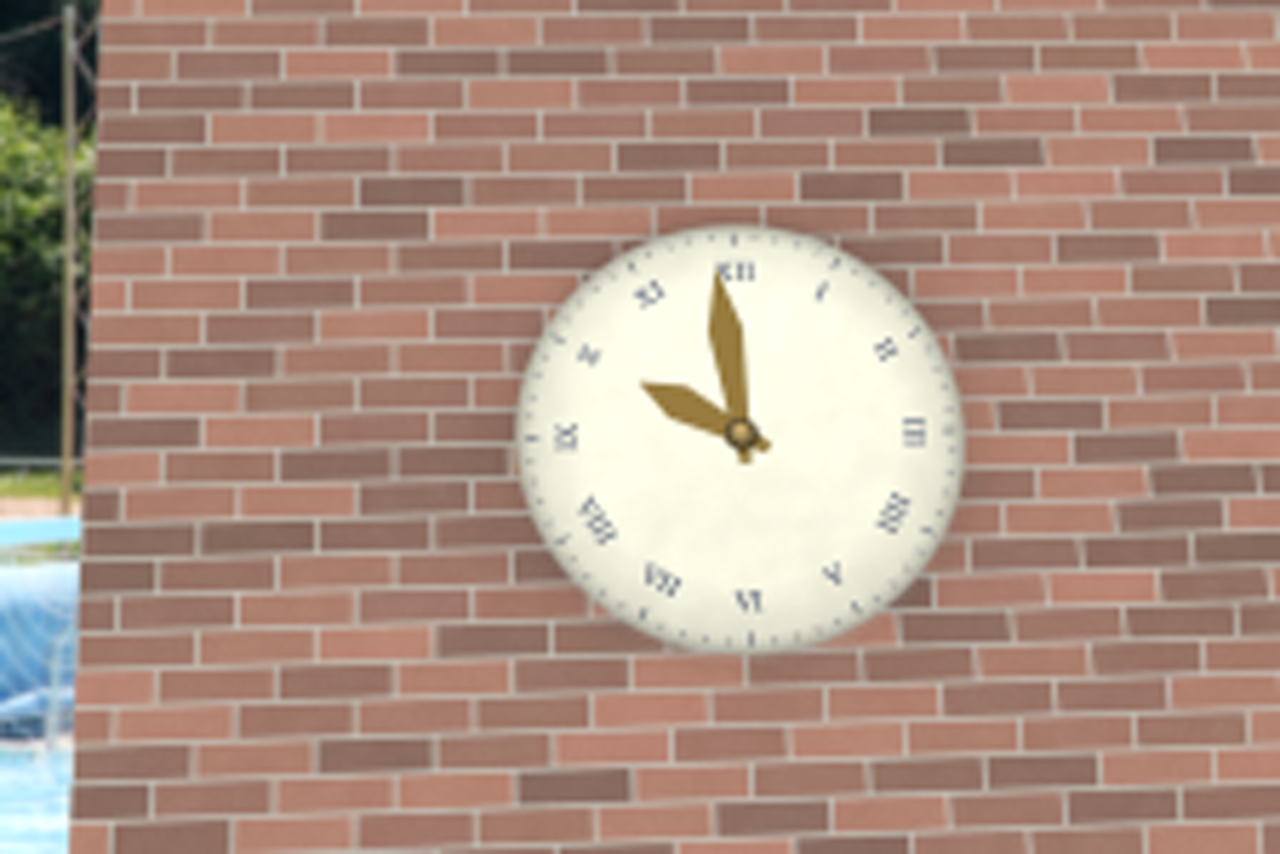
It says 9.59
